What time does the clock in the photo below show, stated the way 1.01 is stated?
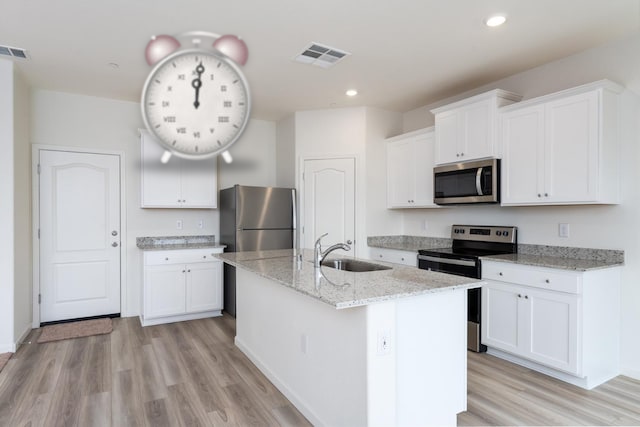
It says 12.01
